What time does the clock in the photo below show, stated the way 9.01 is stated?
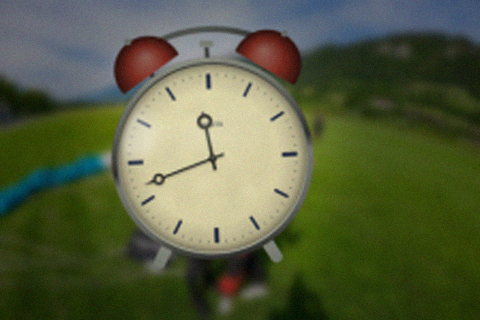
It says 11.42
